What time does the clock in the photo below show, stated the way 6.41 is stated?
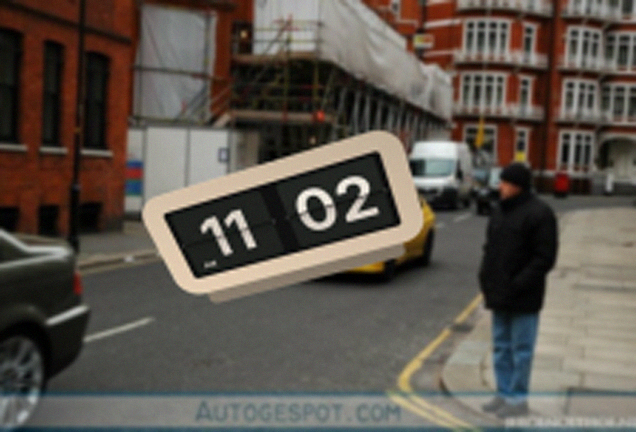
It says 11.02
